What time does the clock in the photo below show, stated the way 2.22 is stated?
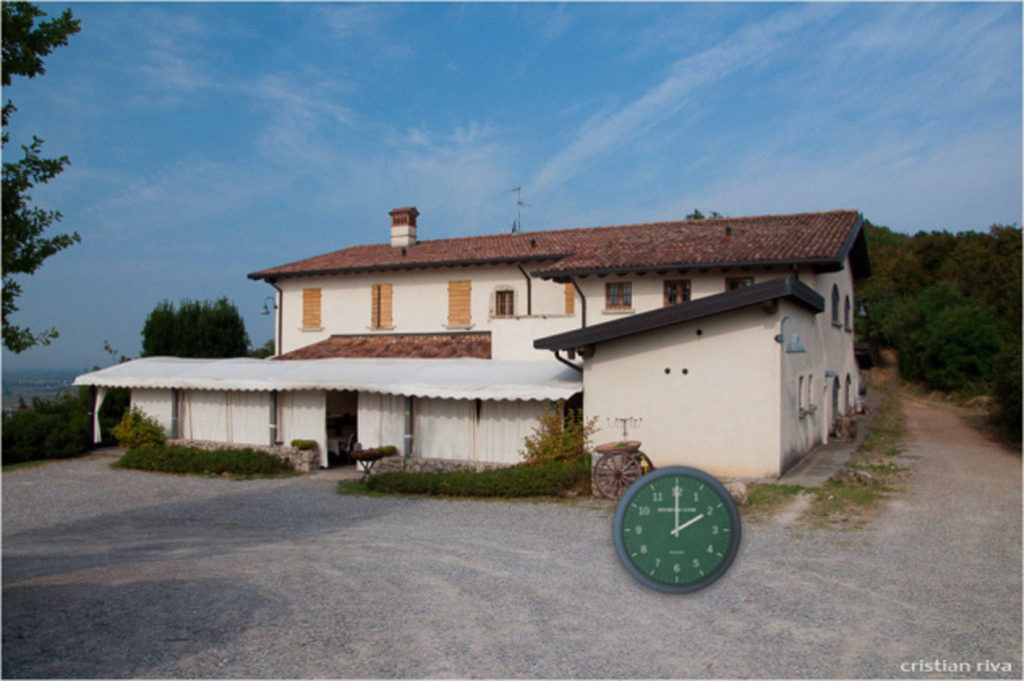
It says 2.00
